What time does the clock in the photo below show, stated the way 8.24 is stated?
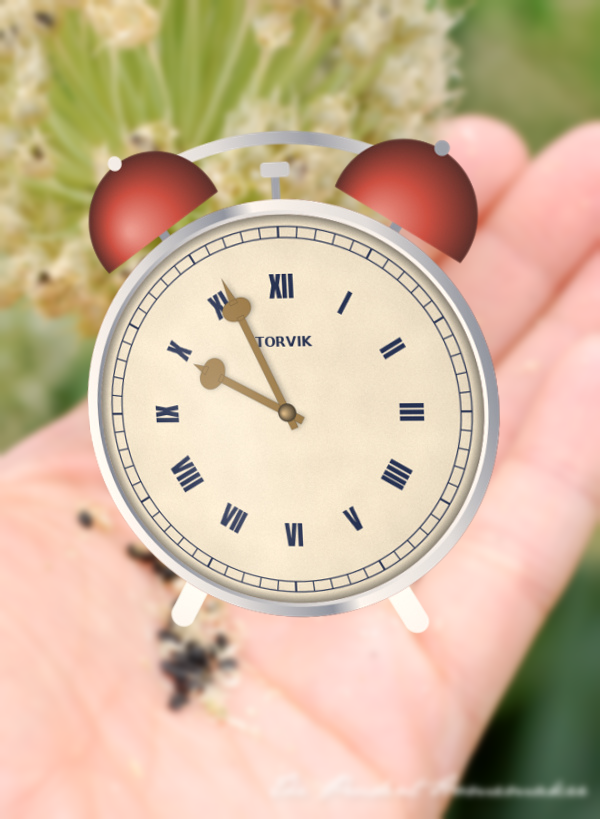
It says 9.56
